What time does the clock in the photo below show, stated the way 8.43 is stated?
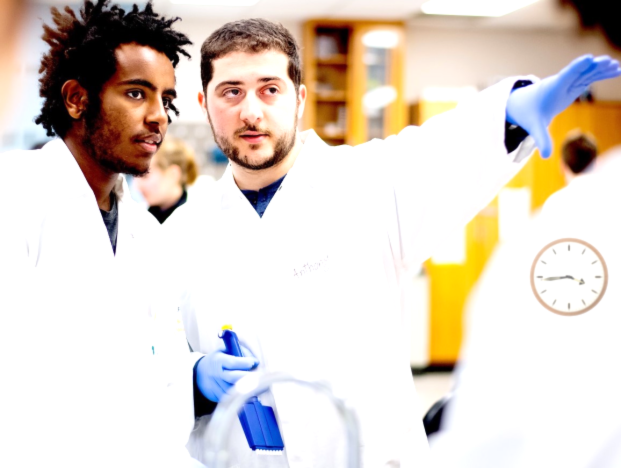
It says 3.44
